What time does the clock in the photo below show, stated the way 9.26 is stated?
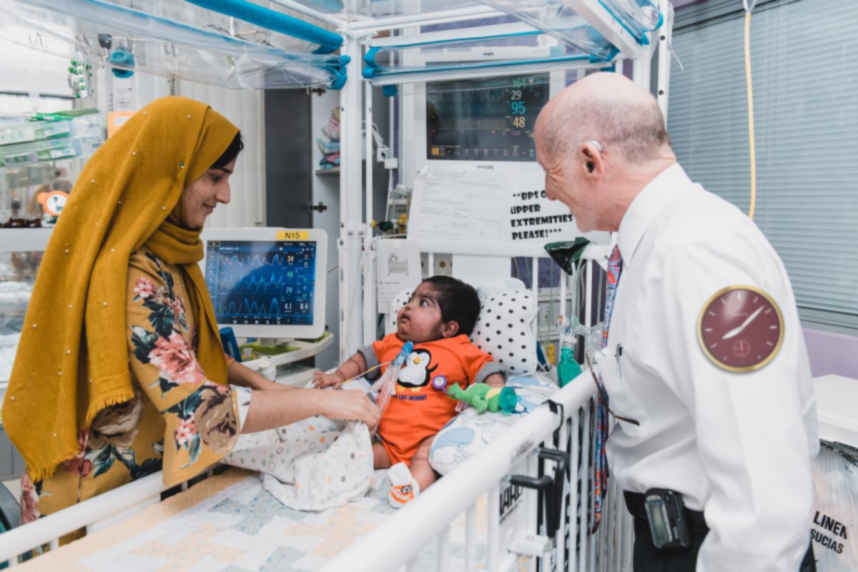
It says 8.08
